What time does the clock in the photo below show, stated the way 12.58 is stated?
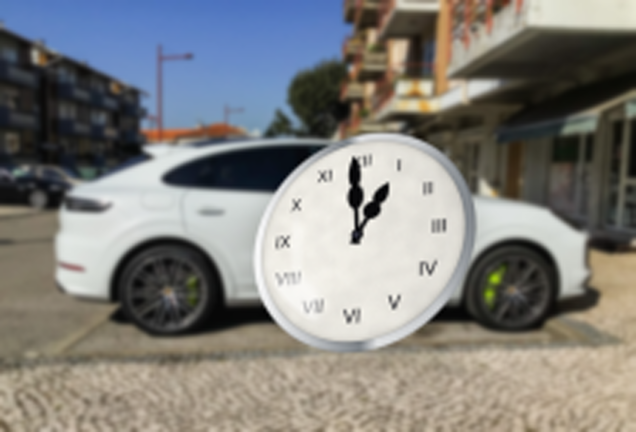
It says 12.59
